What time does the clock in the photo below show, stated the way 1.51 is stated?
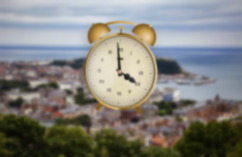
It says 3.59
